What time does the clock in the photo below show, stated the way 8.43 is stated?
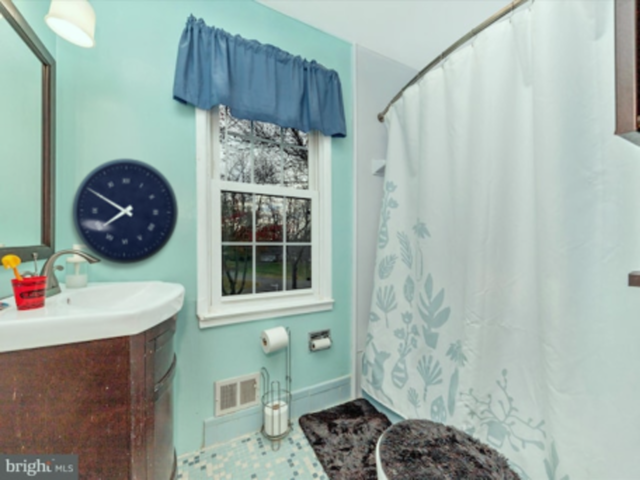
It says 7.50
